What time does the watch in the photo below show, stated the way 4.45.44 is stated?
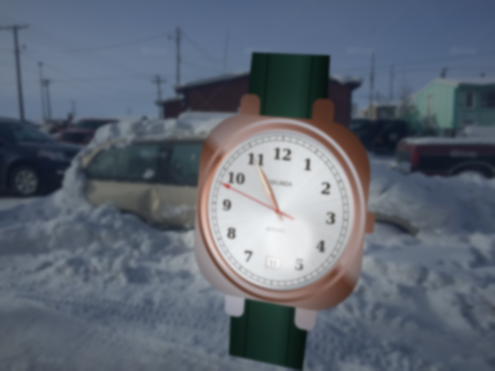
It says 10.54.48
